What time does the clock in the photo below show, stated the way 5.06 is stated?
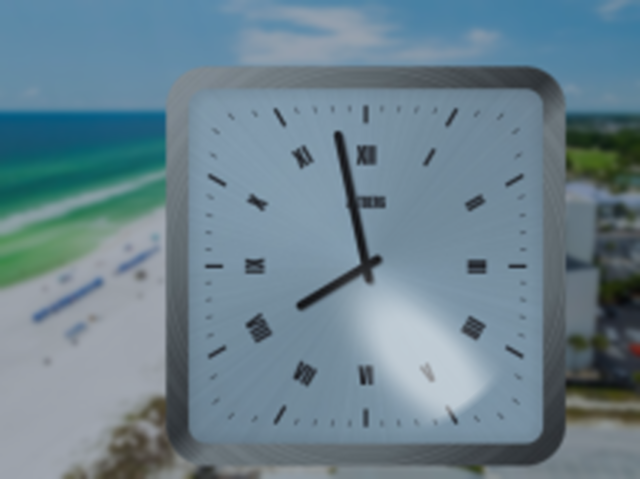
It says 7.58
